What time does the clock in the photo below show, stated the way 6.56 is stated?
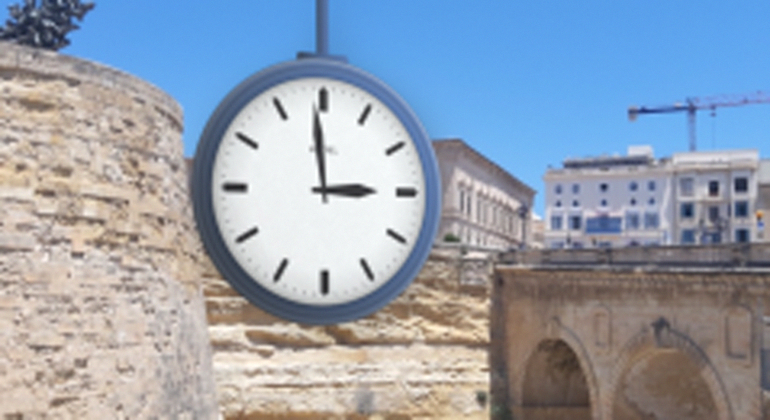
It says 2.59
